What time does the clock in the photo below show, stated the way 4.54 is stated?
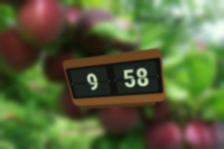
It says 9.58
